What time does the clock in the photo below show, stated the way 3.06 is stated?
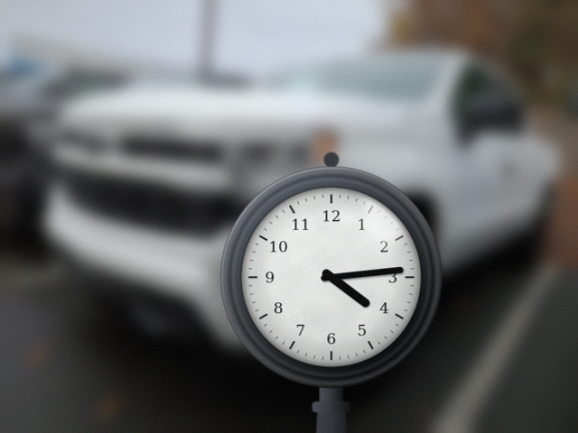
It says 4.14
